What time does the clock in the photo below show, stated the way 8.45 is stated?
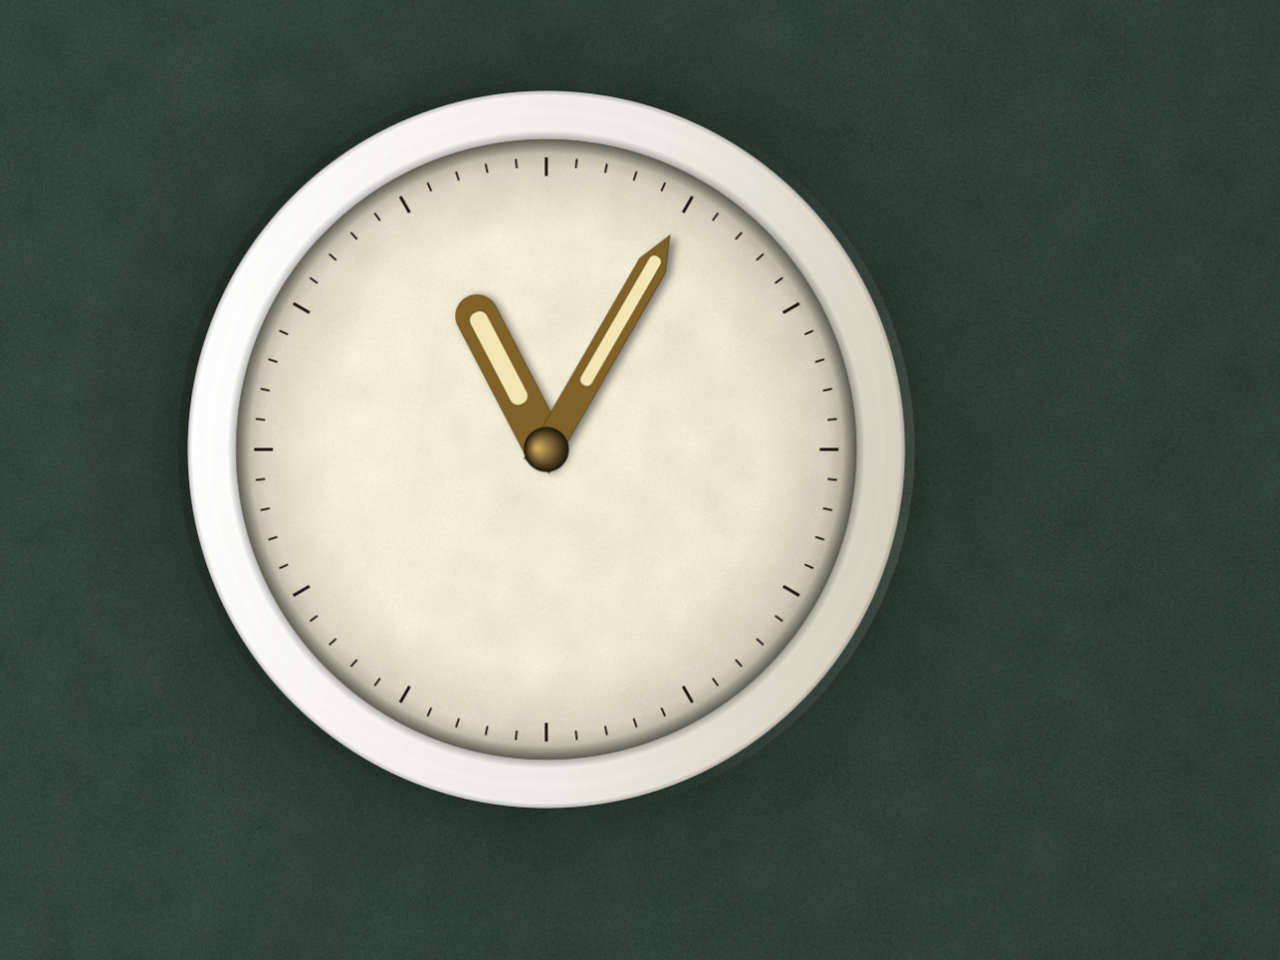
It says 11.05
